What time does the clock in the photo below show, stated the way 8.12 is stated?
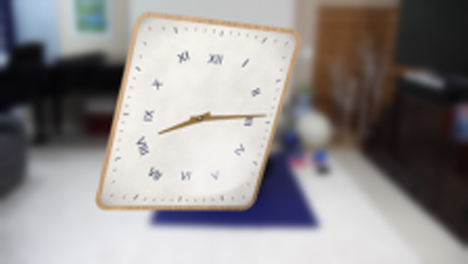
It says 8.14
